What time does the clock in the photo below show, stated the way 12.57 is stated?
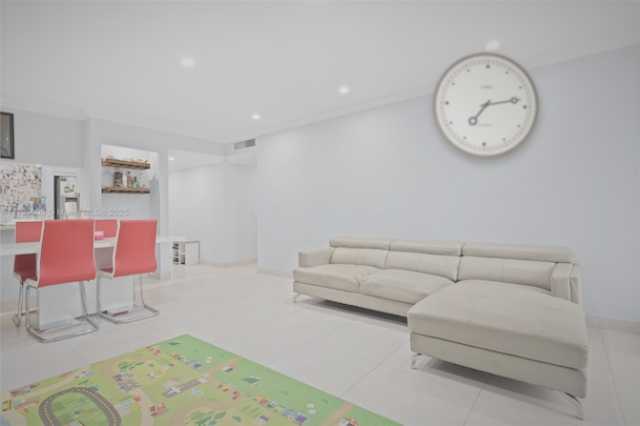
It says 7.13
